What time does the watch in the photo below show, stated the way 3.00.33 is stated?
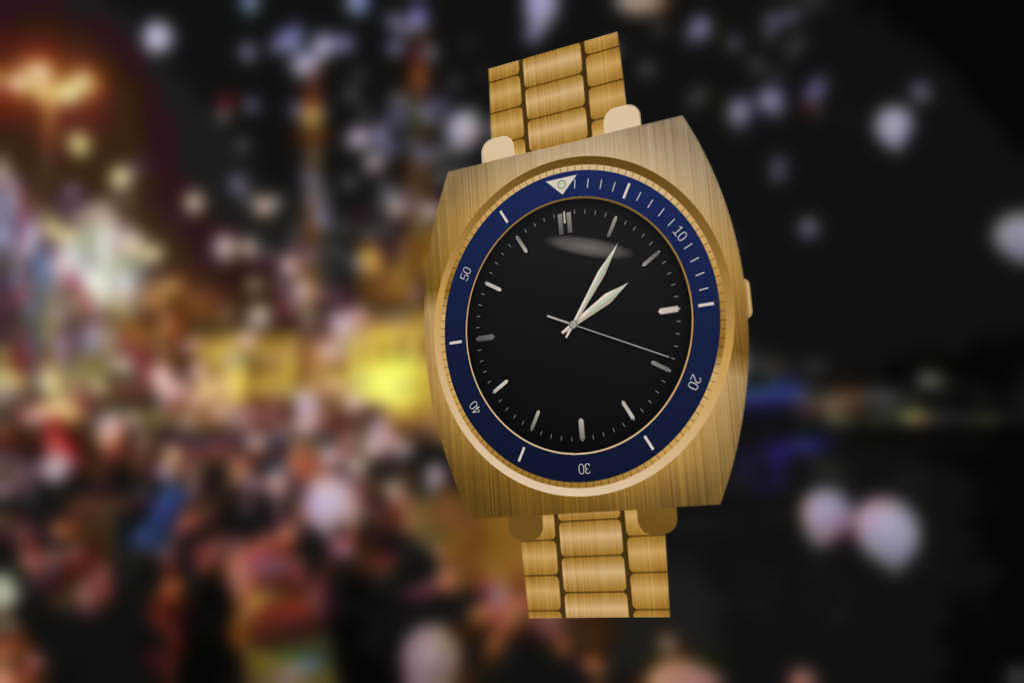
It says 2.06.19
